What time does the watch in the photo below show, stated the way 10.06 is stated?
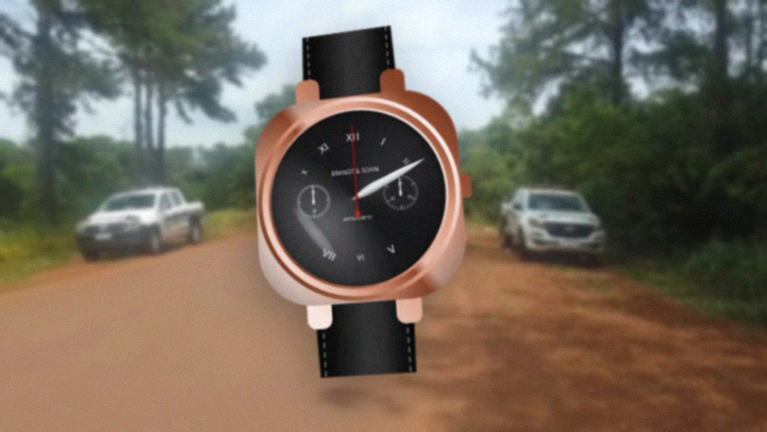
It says 2.11
